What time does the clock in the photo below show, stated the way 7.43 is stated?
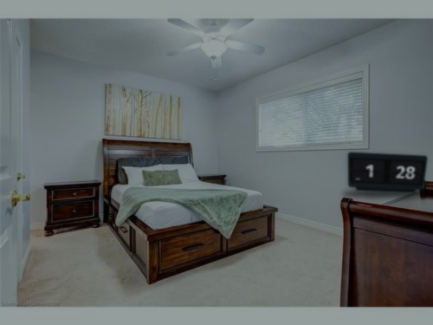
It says 1.28
